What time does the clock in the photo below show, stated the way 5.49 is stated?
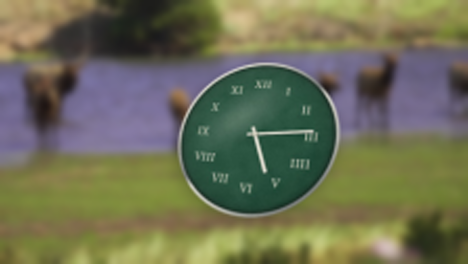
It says 5.14
